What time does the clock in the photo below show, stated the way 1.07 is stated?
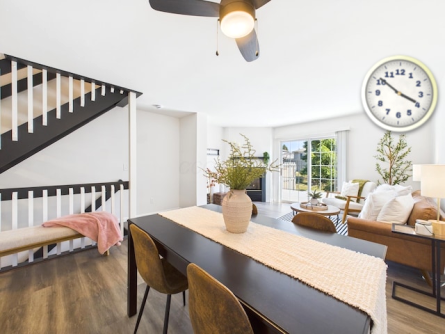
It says 3.51
